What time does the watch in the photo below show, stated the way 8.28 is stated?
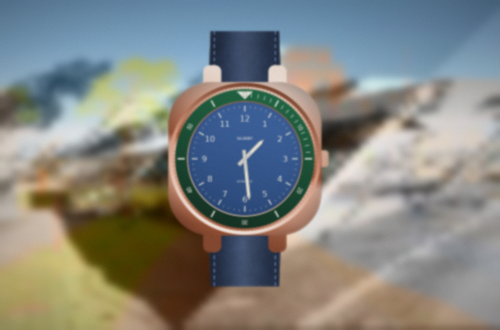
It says 1.29
